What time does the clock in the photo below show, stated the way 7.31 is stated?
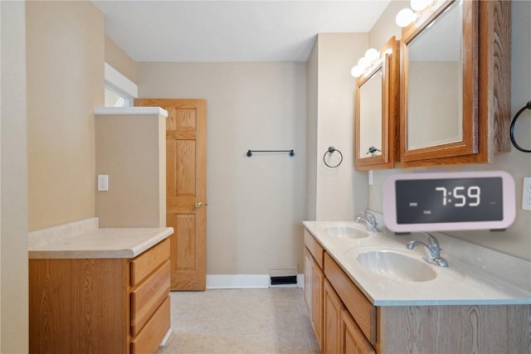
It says 7.59
